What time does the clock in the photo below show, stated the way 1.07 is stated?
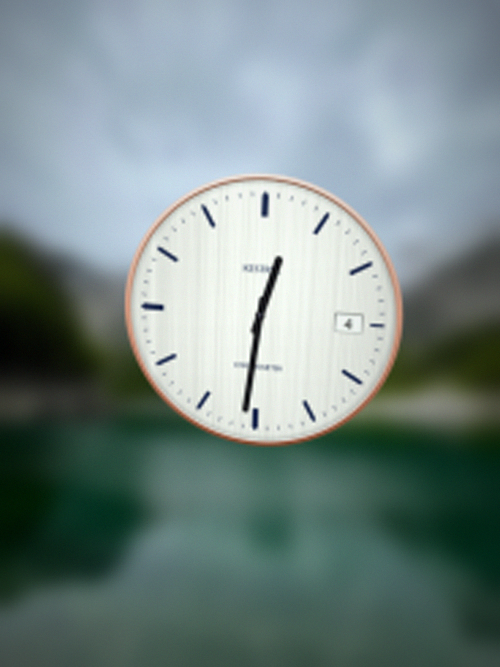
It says 12.31
